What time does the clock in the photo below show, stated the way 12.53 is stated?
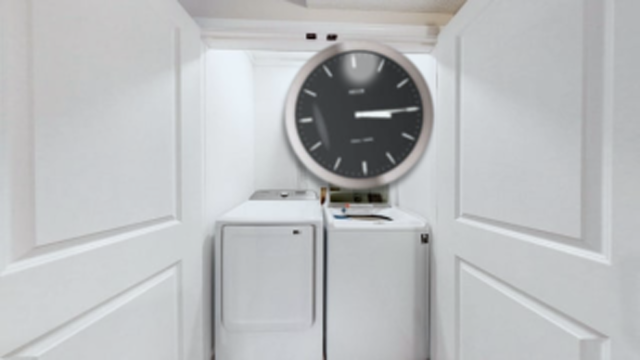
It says 3.15
